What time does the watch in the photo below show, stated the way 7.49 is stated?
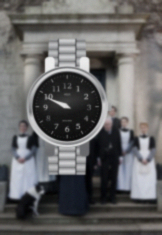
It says 9.49
